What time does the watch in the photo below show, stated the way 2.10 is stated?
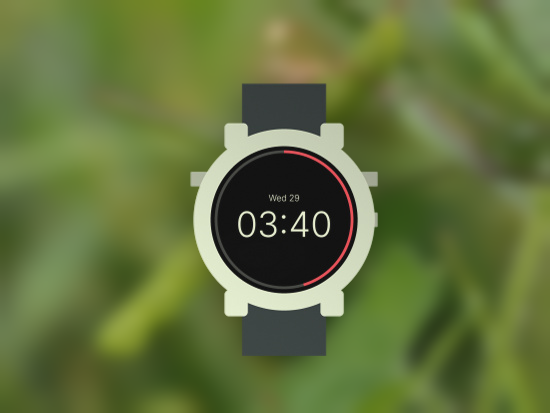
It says 3.40
